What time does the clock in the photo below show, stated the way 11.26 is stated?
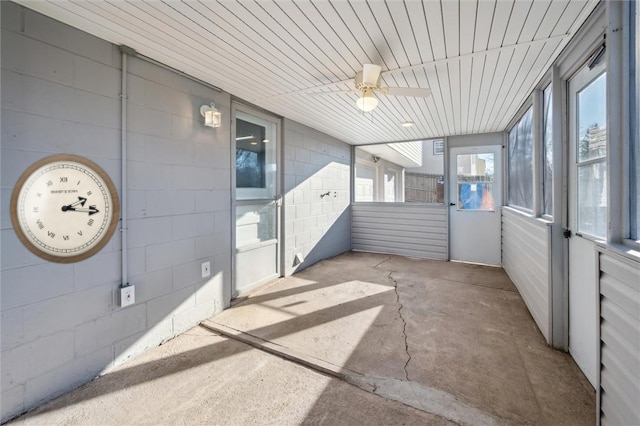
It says 2.16
